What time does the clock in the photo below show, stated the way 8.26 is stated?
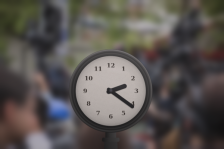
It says 2.21
